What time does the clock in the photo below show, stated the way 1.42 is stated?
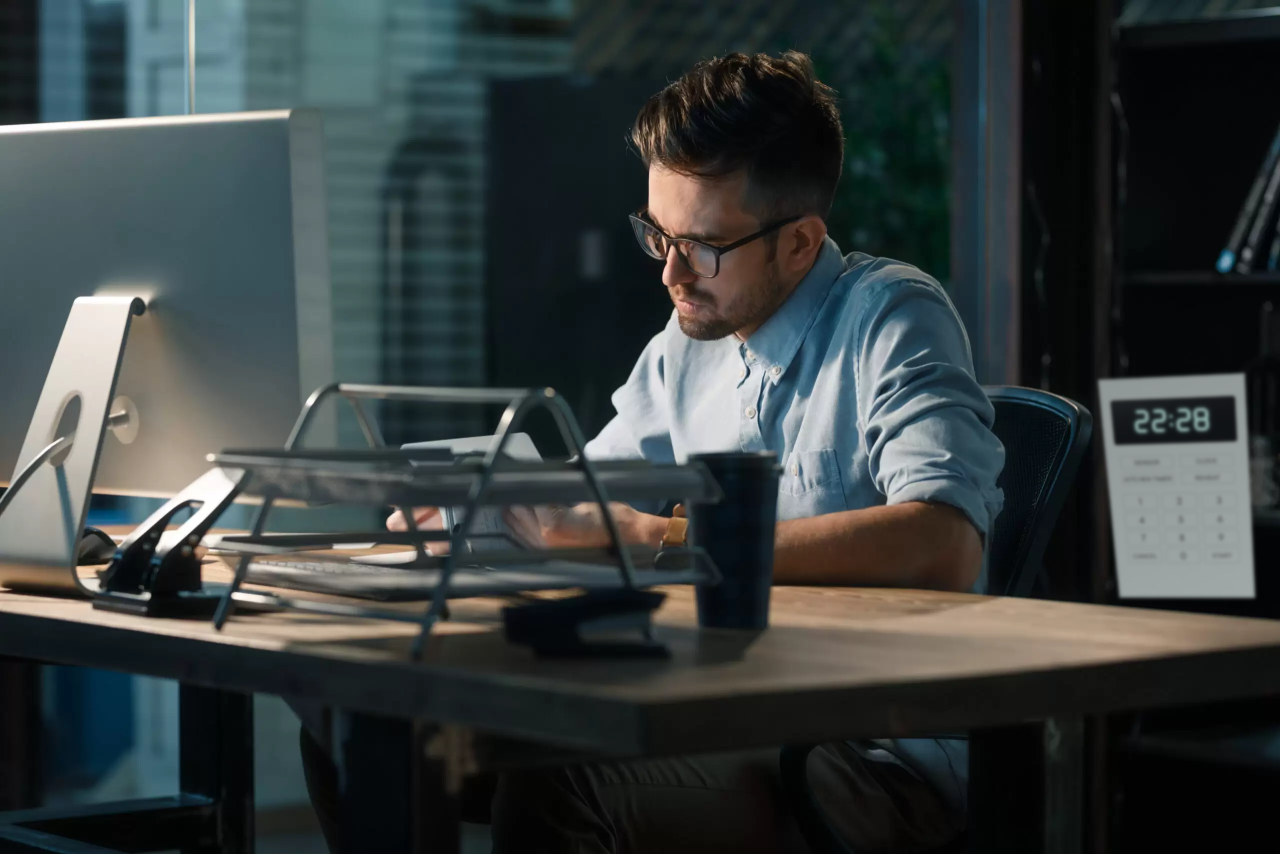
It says 22.28
